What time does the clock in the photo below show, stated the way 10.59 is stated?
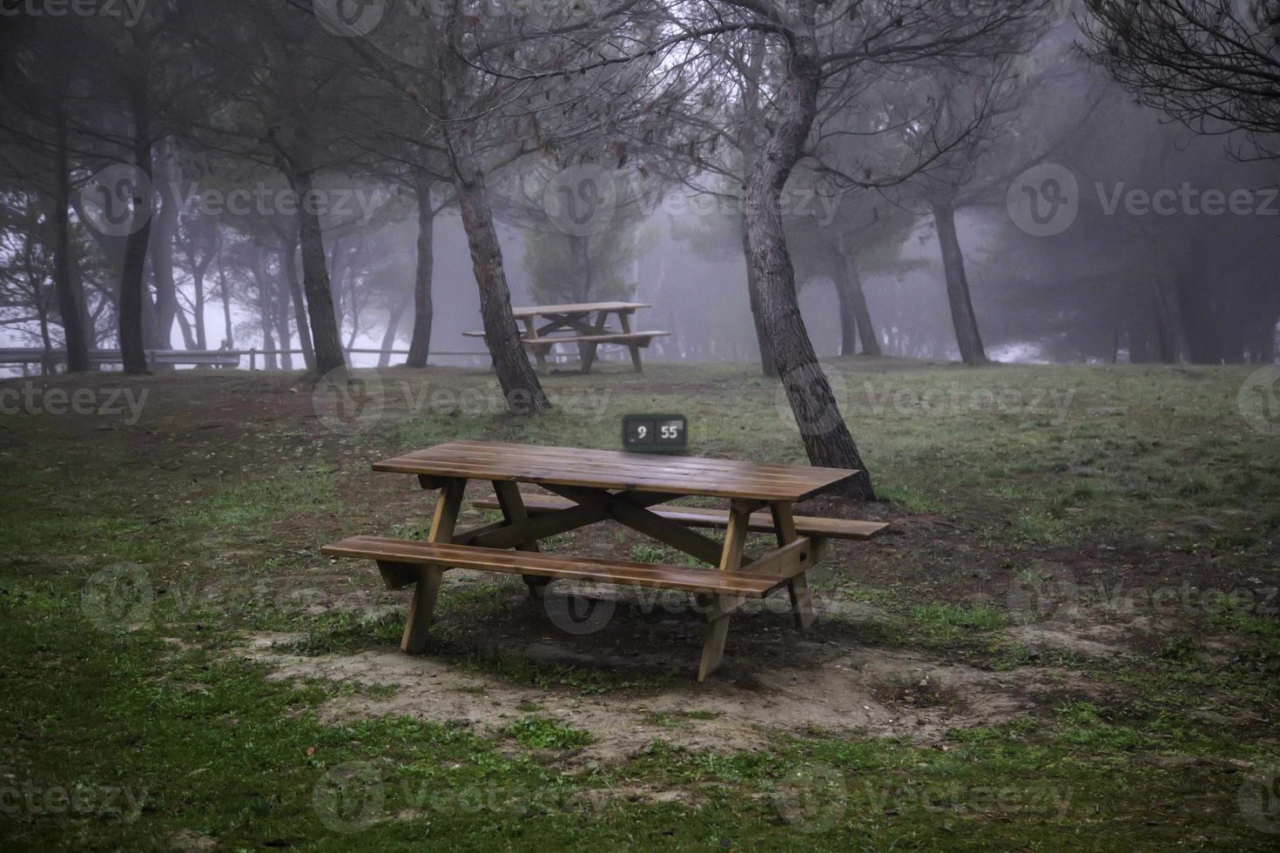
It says 9.55
